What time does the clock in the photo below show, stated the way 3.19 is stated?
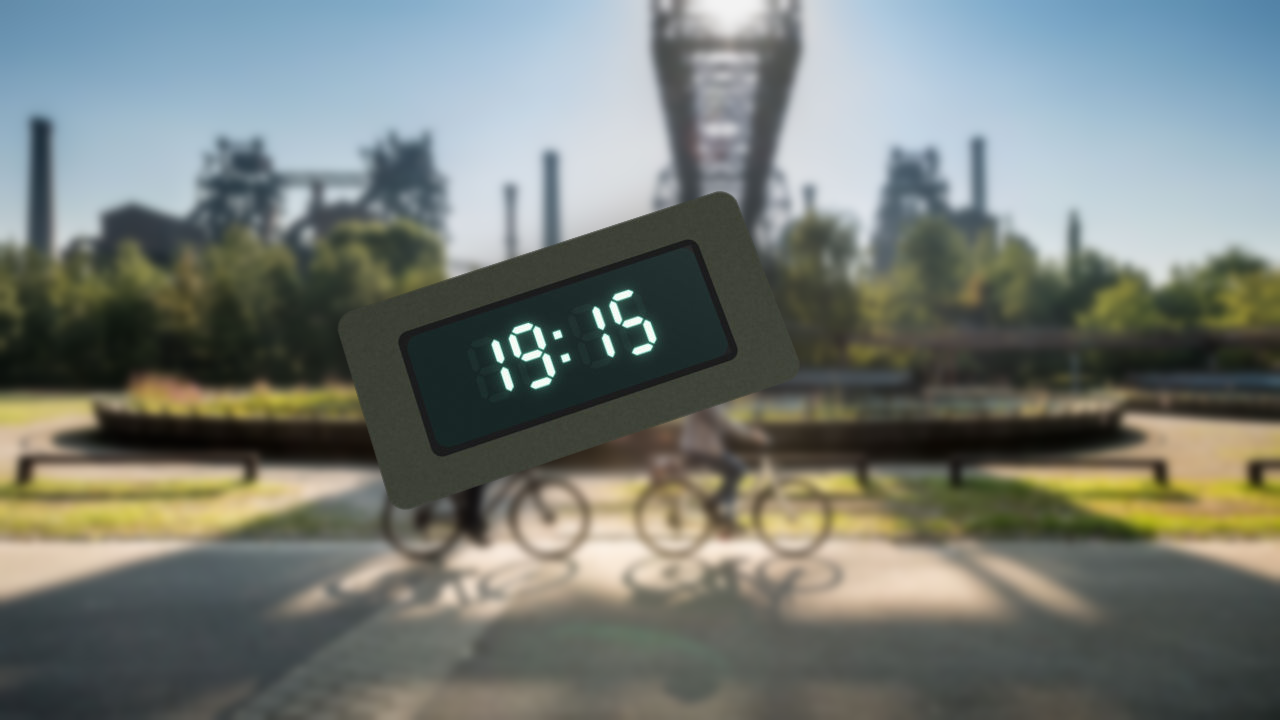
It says 19.15
